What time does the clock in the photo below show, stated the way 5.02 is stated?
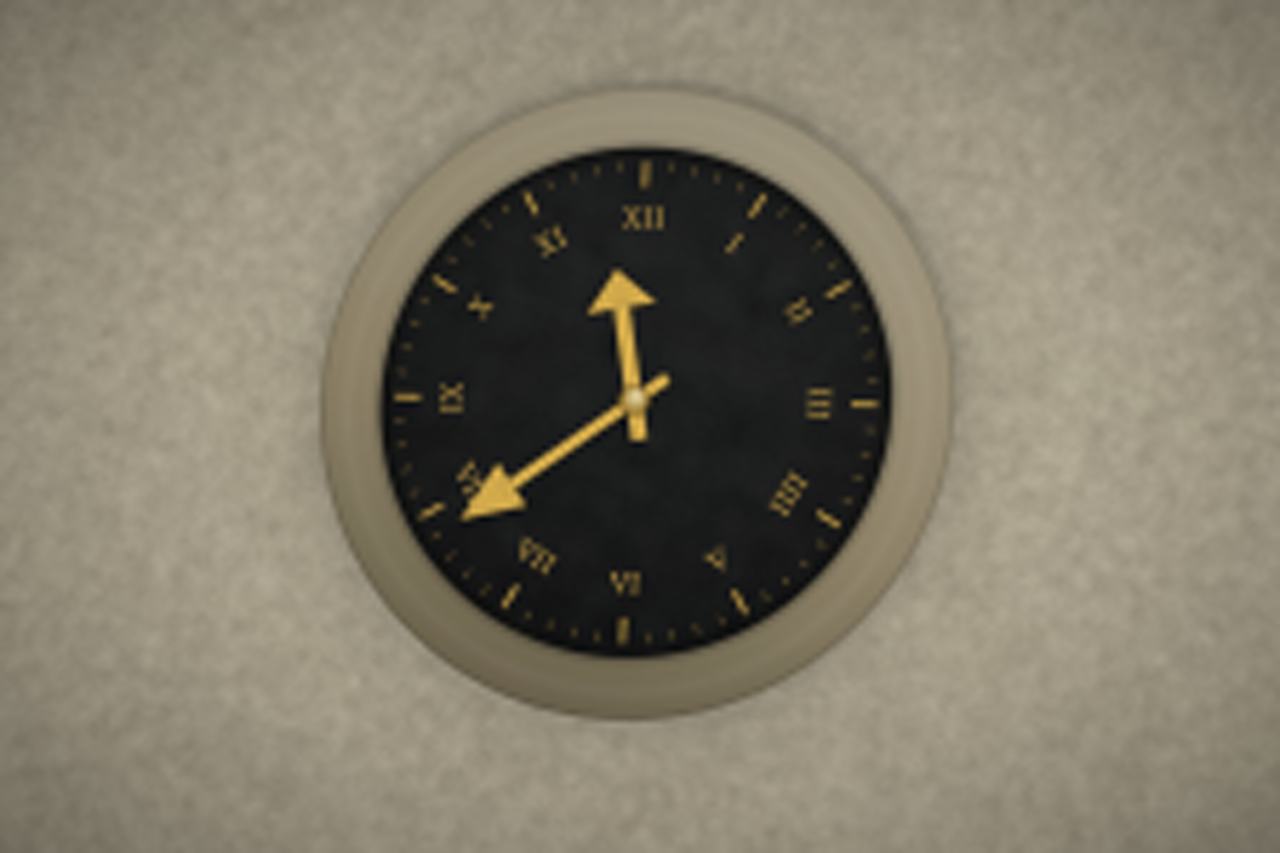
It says 11.39
